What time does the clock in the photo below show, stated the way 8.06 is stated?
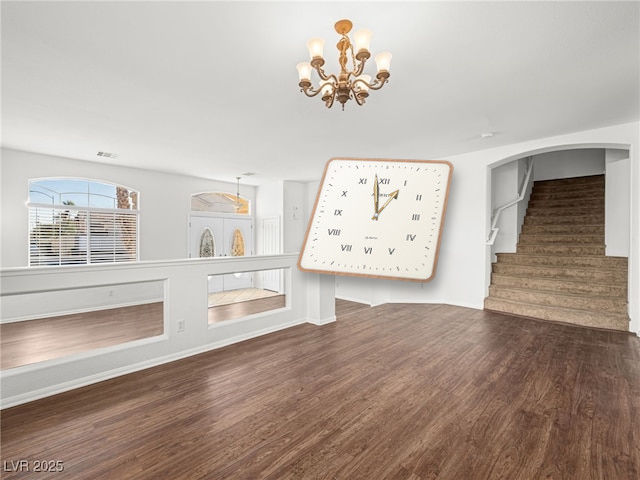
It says 12.58
